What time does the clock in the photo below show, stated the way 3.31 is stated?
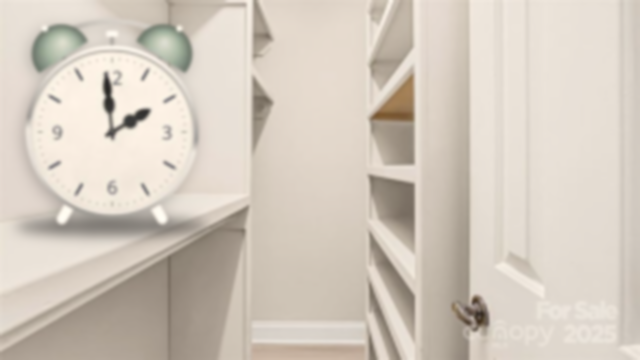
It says 1.59
